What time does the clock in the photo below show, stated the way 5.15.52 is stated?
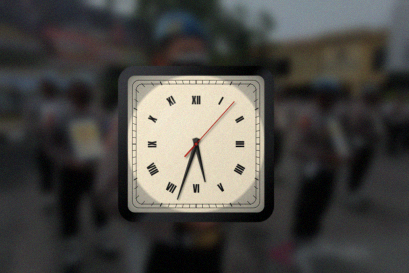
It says 5.33.07
